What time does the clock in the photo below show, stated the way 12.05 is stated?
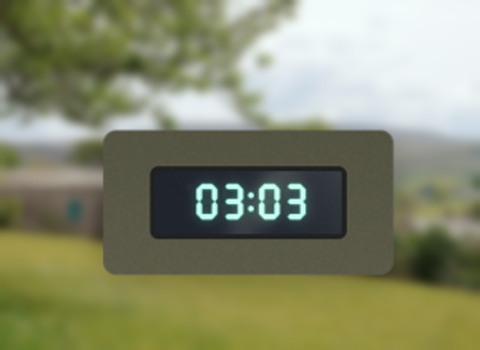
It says 3.03
